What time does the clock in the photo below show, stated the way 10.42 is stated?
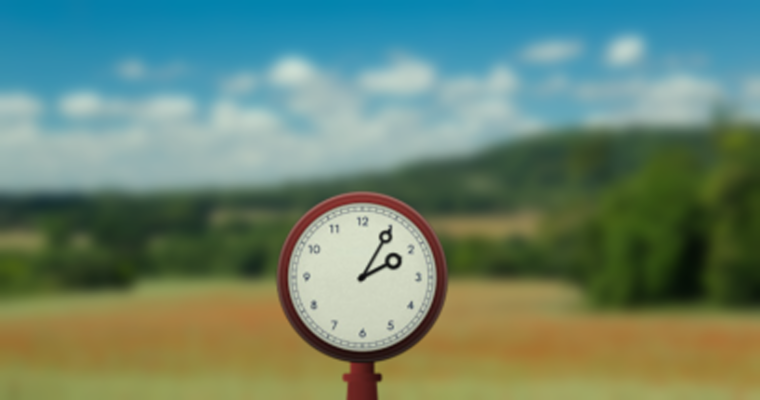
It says 2.05
